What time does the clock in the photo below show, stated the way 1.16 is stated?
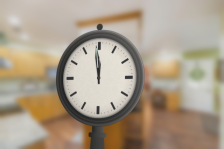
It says 11.59
